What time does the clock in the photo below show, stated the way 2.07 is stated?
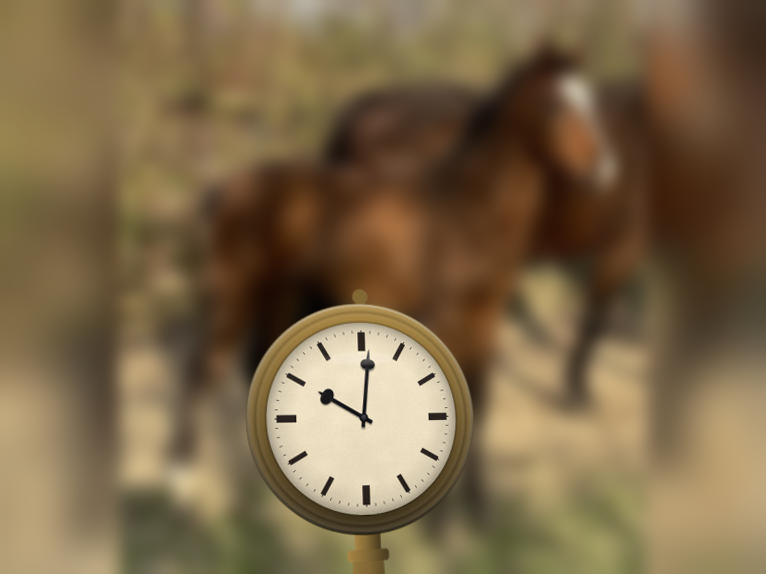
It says 10.01
